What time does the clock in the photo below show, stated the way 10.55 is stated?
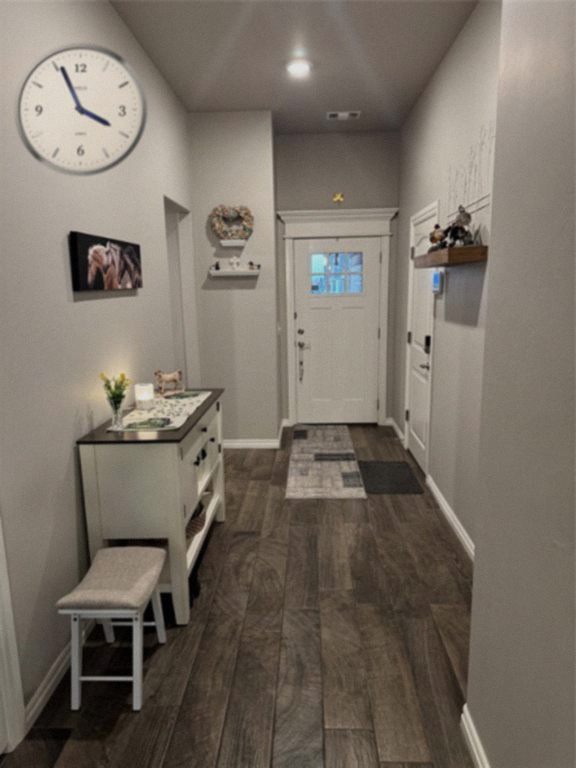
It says 3.56
